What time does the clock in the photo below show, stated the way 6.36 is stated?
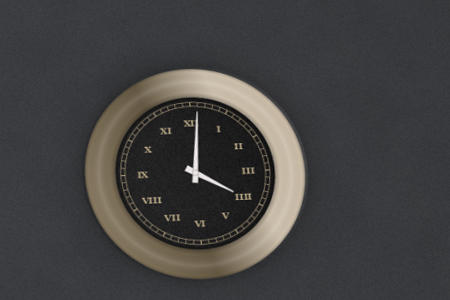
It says 4.01
